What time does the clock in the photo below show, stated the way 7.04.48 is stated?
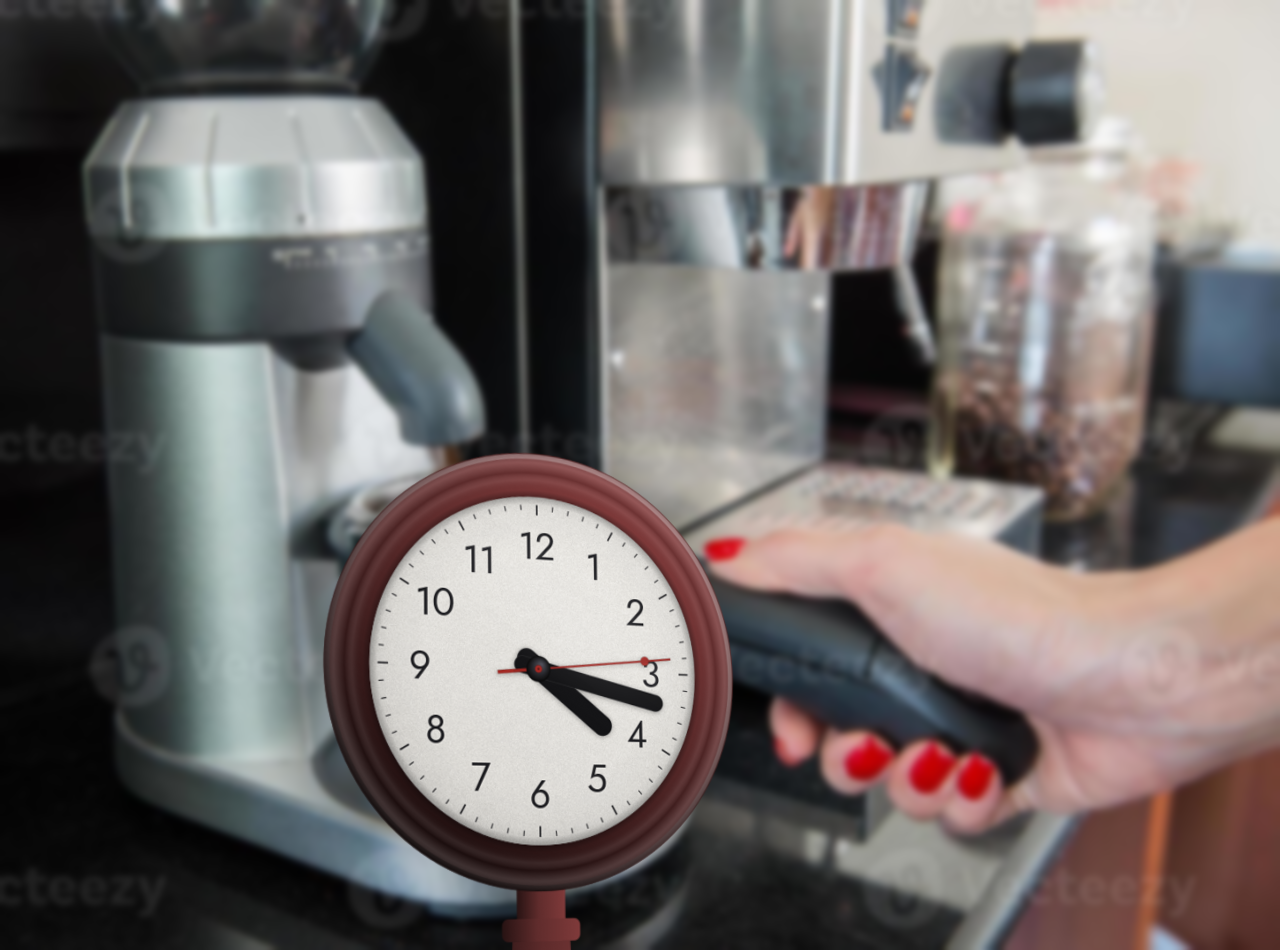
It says 4.17.14
